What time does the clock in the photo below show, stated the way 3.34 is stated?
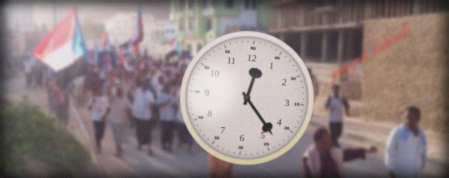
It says 12.23
